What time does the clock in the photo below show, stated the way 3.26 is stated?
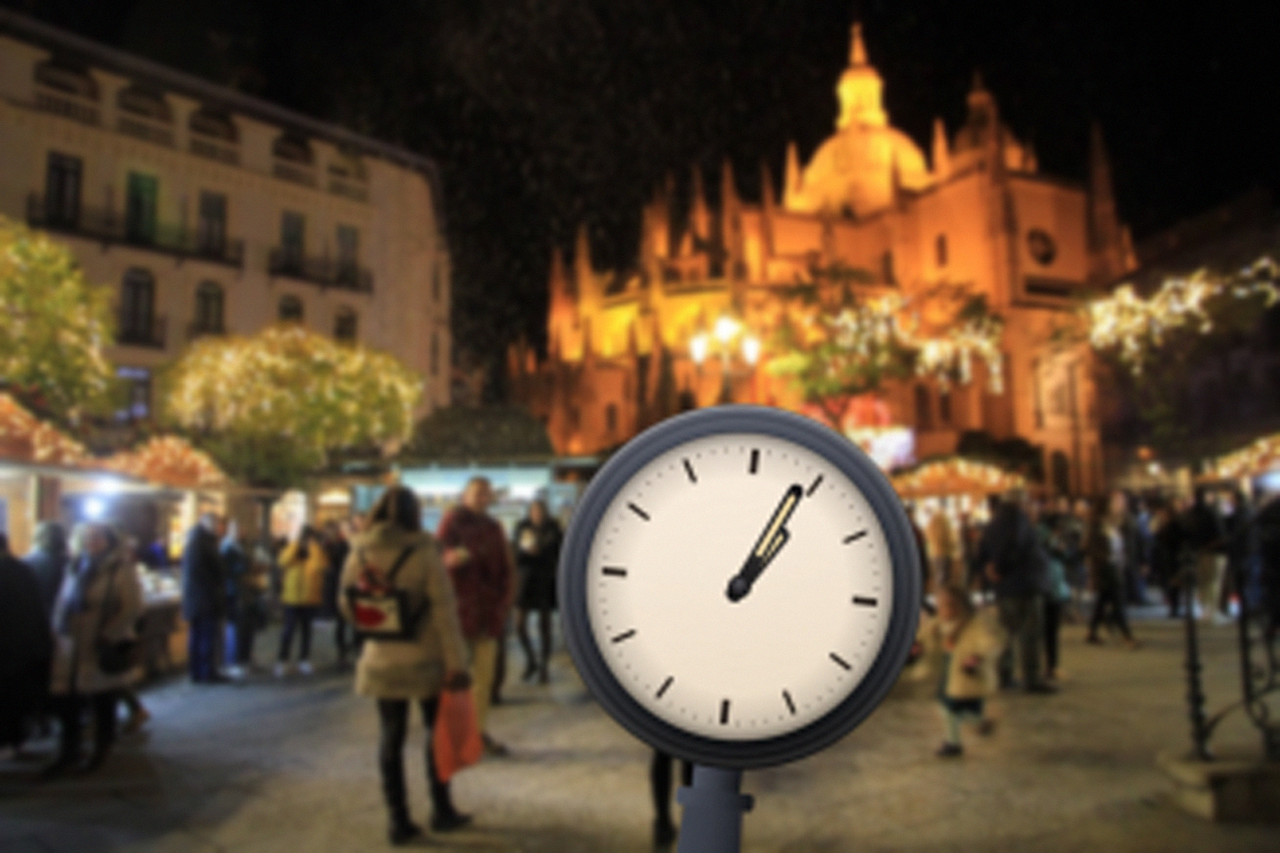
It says 1.04
